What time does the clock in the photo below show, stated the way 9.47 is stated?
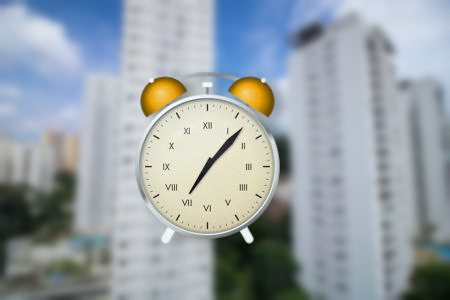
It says 7.07
